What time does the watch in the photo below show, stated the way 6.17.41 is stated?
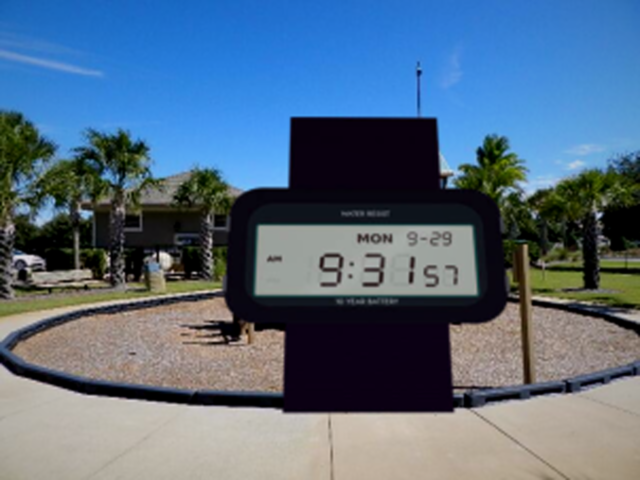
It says 9.31.57
